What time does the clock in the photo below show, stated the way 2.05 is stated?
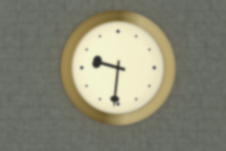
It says 9.31
